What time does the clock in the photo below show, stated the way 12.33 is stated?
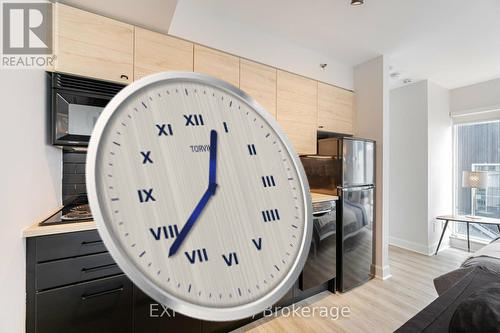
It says 12.38
